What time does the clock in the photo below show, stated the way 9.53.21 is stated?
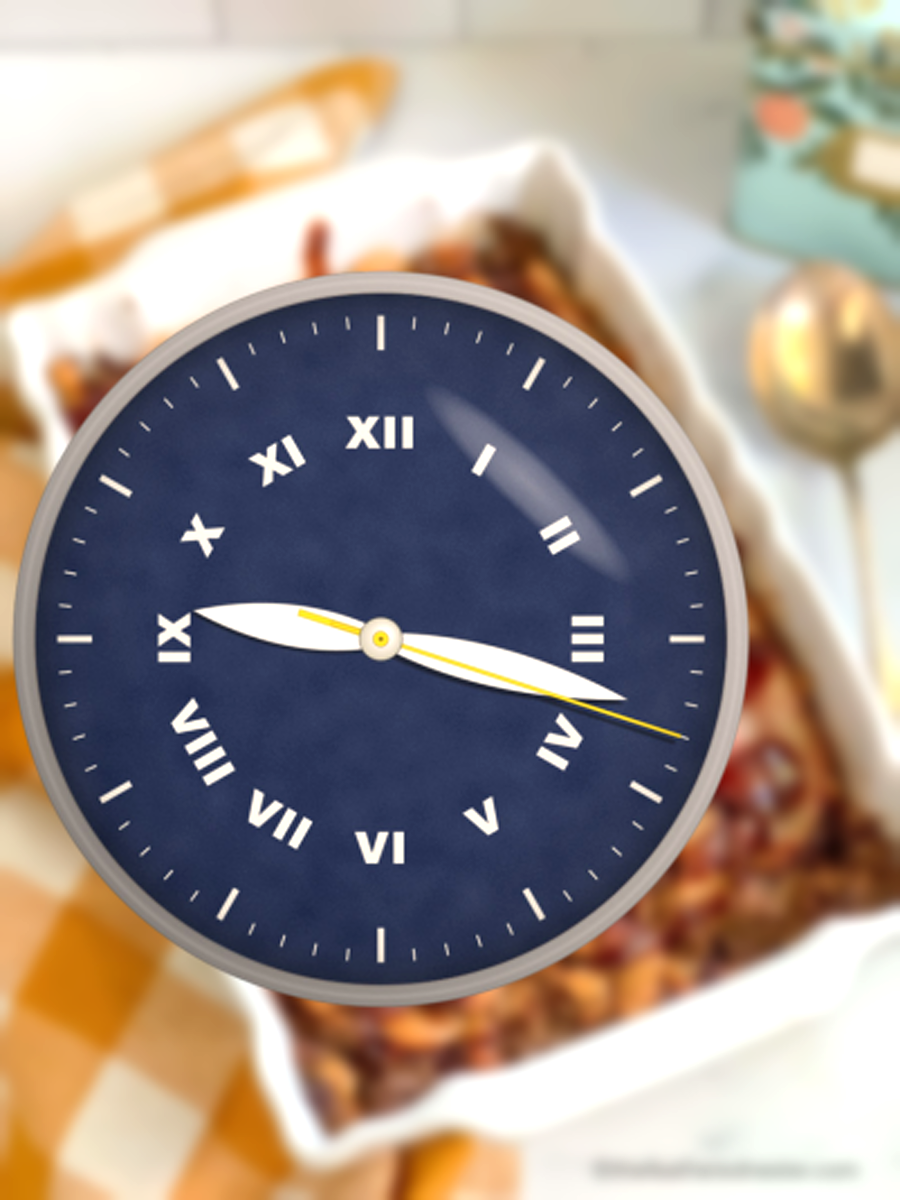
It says 9.17.18
